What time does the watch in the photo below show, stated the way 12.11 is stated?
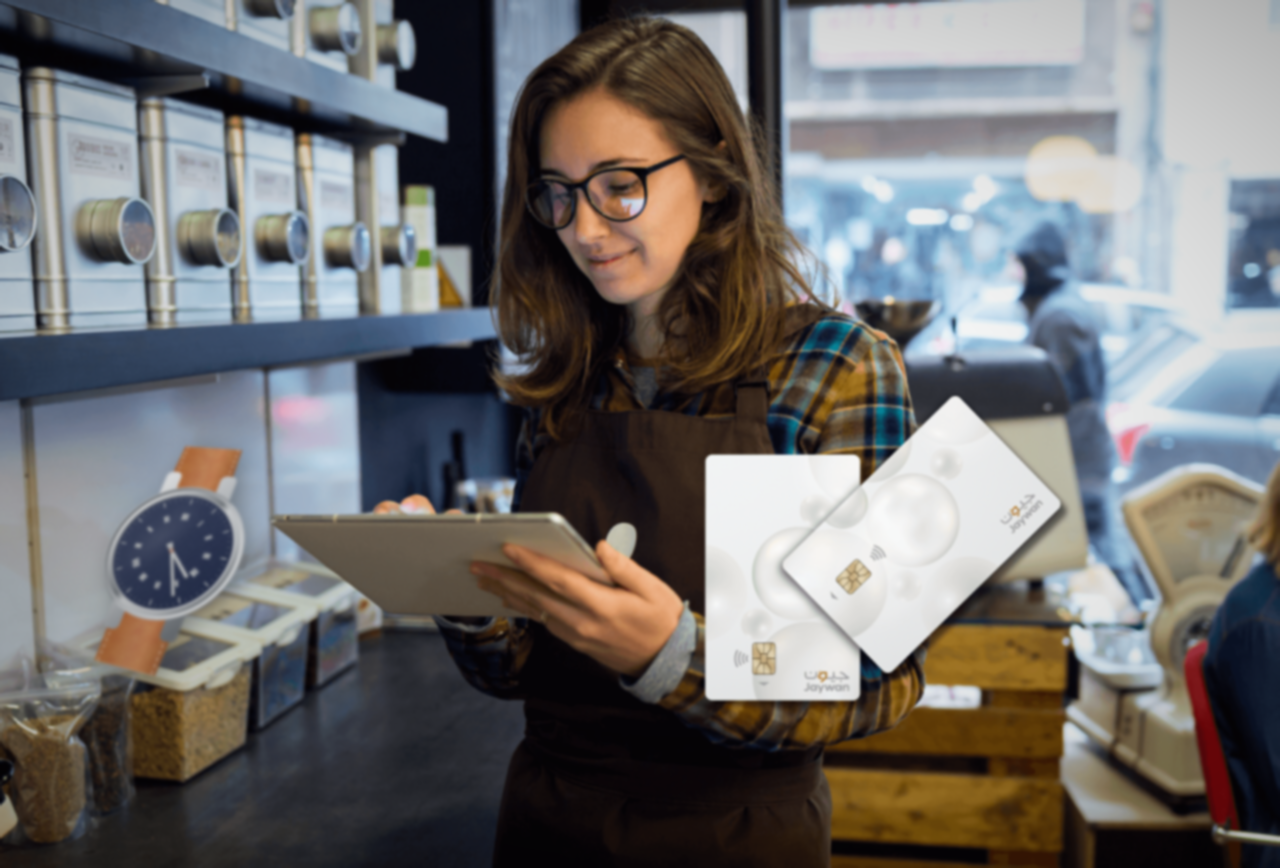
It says 4.26
